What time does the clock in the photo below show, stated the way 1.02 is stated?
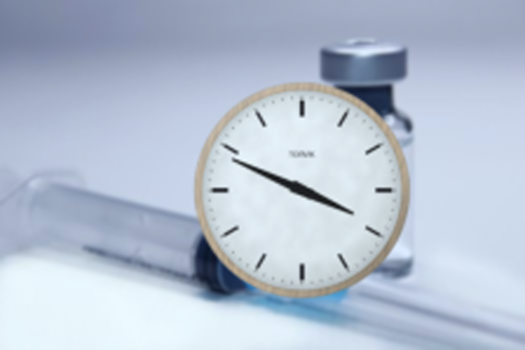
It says 3.49
